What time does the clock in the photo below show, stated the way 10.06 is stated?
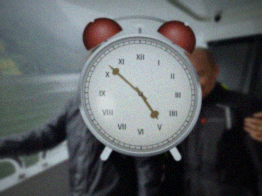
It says 4.52
